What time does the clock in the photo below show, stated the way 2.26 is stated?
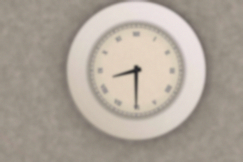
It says 8.30
